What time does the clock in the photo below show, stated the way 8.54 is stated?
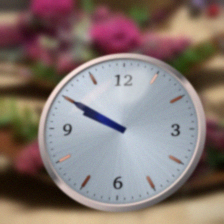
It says 9.50
